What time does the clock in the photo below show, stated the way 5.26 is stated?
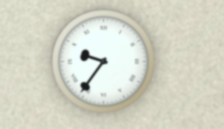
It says 9.36
